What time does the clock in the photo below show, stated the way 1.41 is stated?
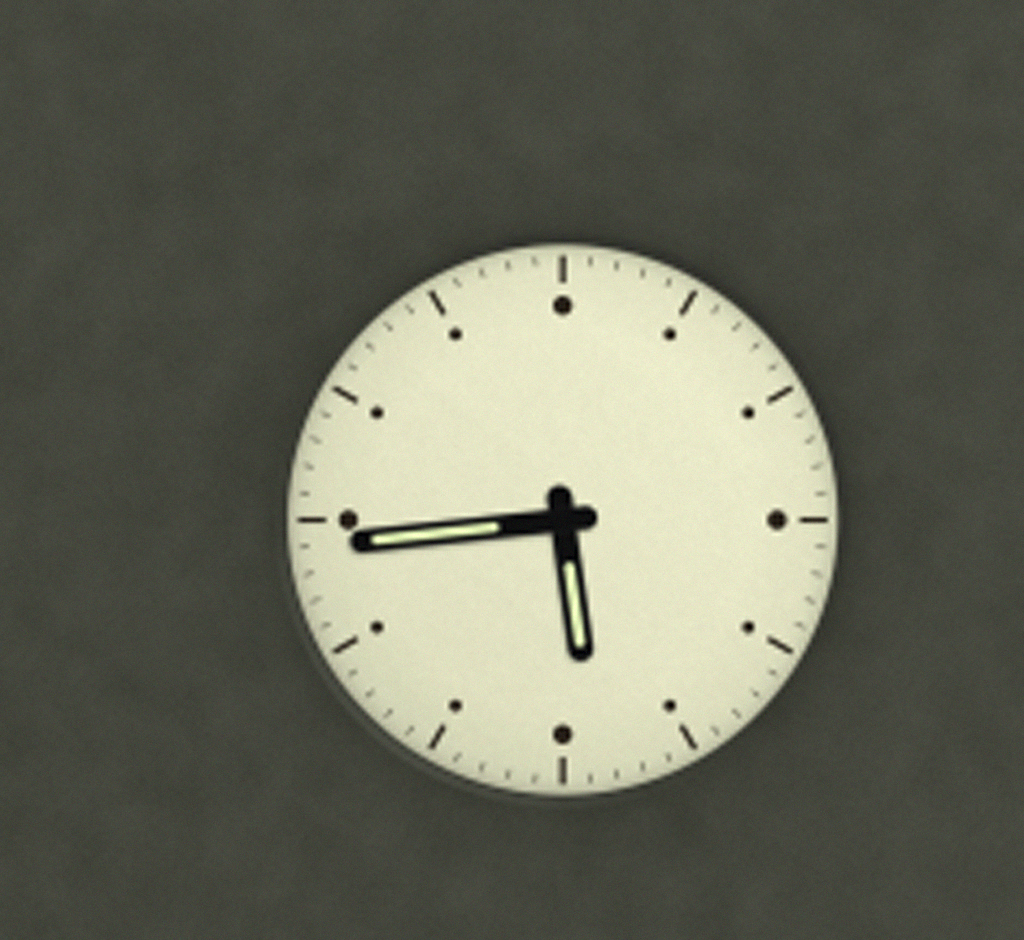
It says 5.44
